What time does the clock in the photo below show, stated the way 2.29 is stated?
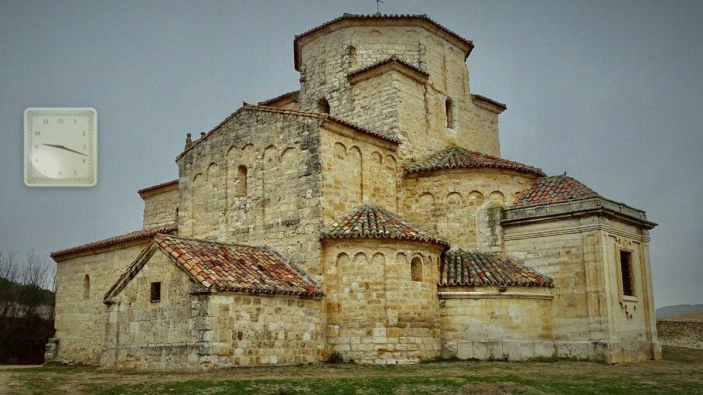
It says 9.18
